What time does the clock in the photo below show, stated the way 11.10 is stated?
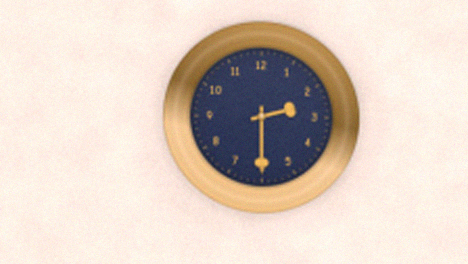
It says 2.30
